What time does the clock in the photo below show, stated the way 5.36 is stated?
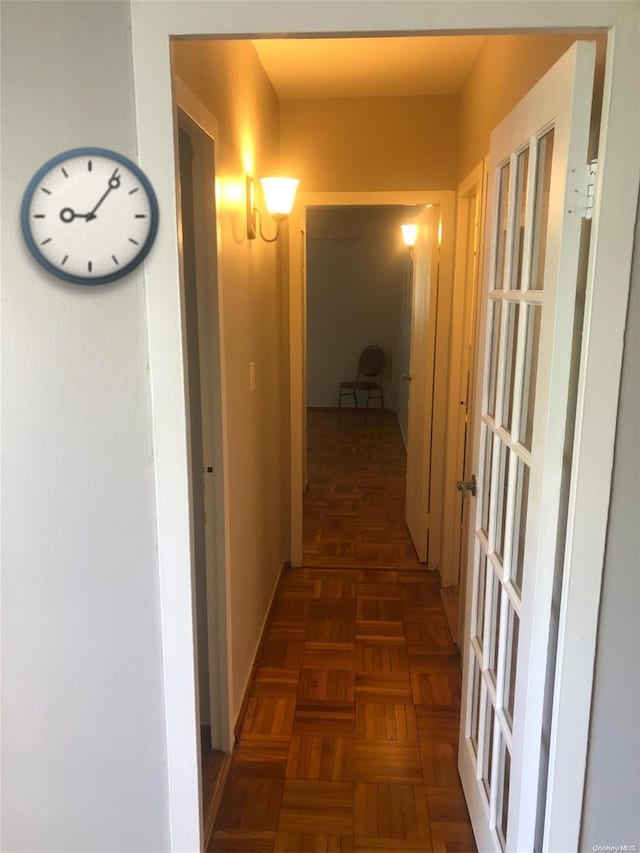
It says 9.06
